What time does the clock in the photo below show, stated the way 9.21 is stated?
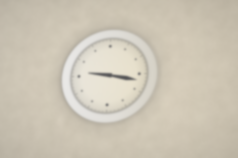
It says 9.17
